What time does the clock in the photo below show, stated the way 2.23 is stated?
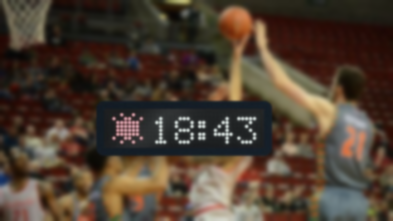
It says 18.43
